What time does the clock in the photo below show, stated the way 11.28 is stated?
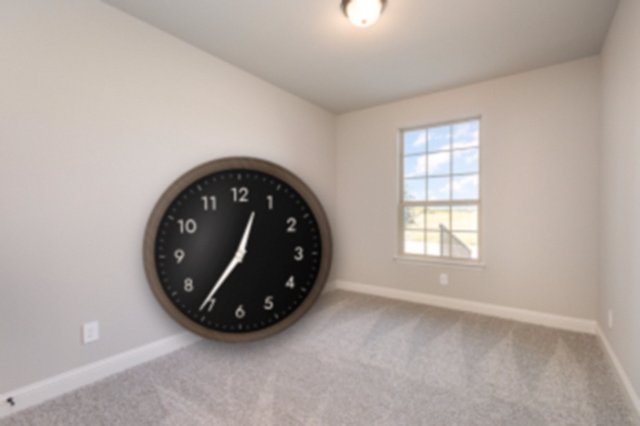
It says 12.36
